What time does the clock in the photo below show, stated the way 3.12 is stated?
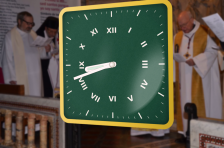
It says 8.42
